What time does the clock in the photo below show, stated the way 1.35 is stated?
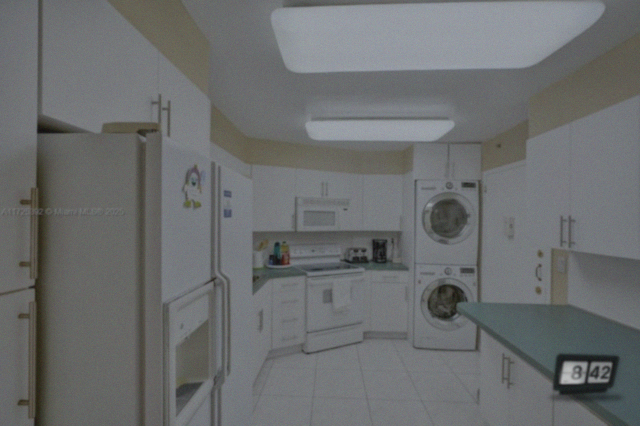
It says 8.42
